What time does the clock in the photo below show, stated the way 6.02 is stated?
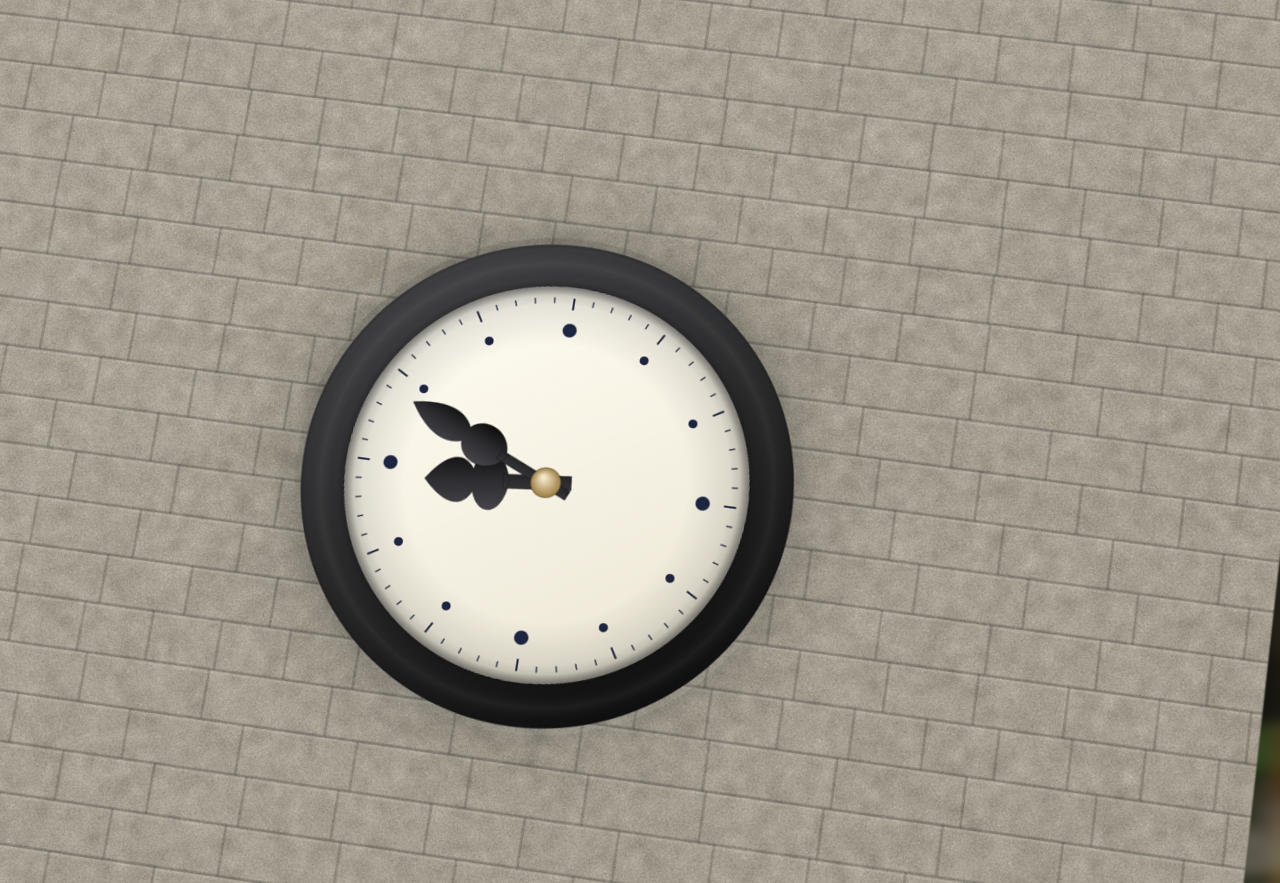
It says 8.49
